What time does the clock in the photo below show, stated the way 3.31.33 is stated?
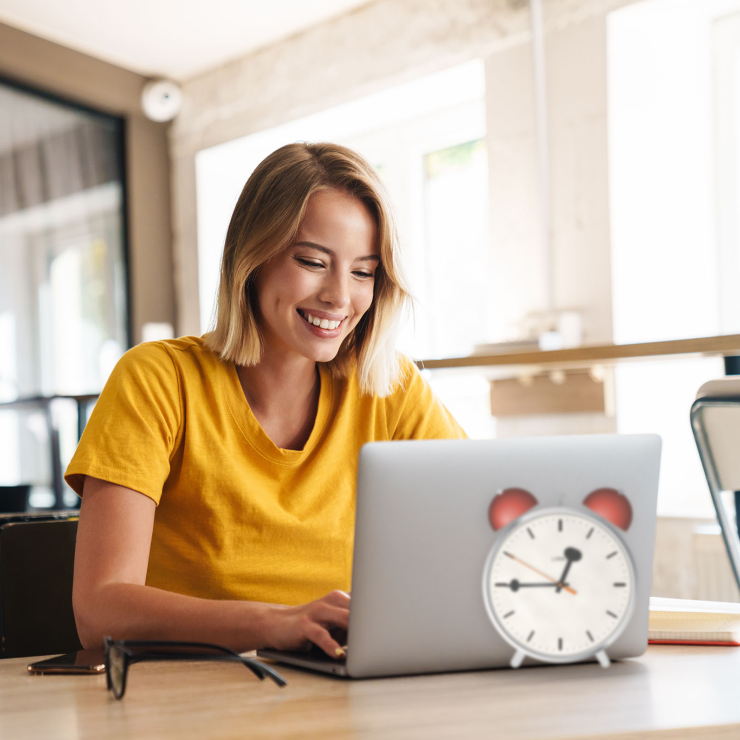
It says 12.44.50
